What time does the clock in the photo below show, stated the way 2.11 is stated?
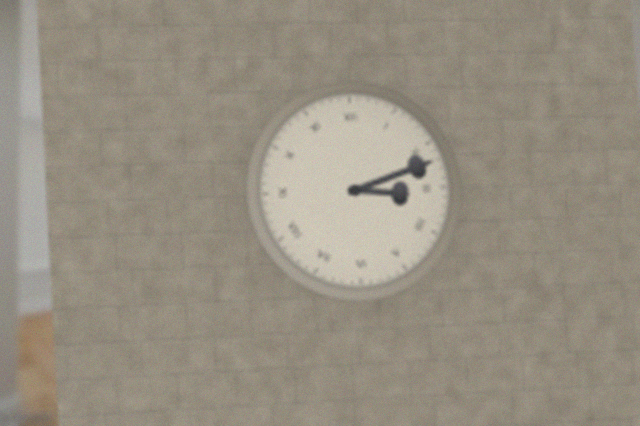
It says 3.12
